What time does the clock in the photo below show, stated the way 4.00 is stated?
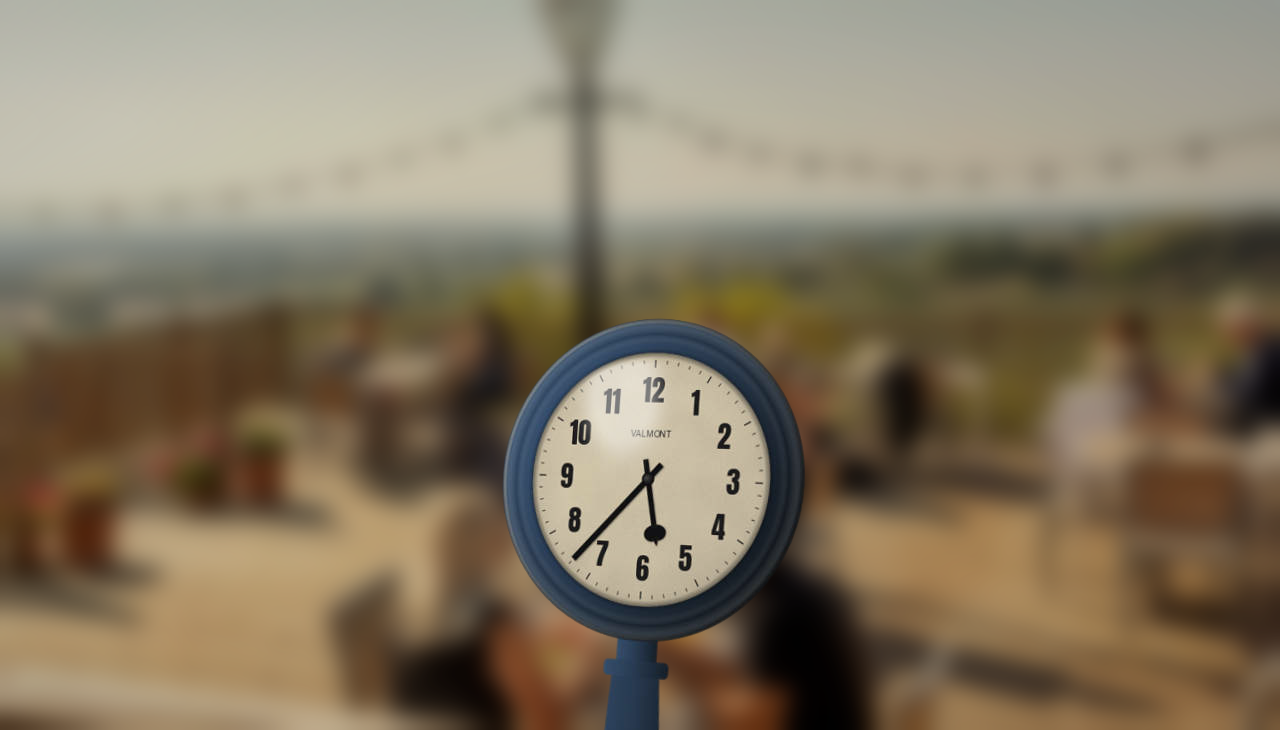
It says 5.37
